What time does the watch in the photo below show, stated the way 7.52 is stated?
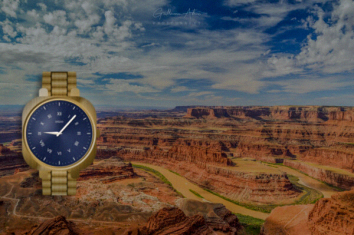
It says 9.07
